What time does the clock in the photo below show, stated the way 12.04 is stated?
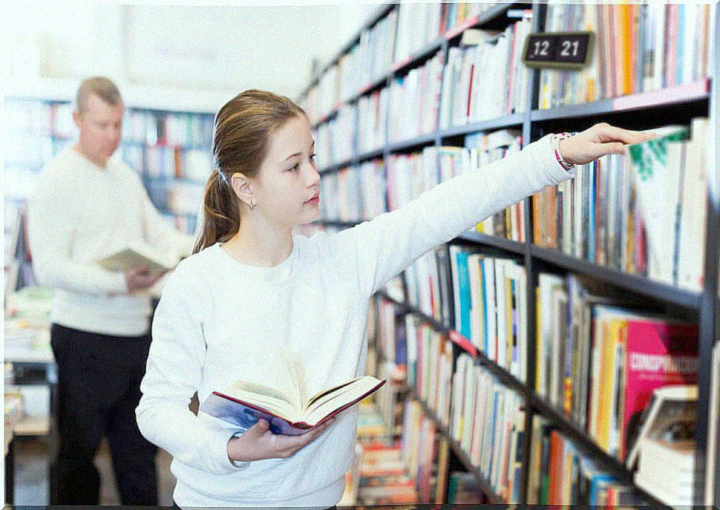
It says 12.21
